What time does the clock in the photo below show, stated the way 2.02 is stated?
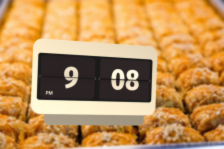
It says 9.08
